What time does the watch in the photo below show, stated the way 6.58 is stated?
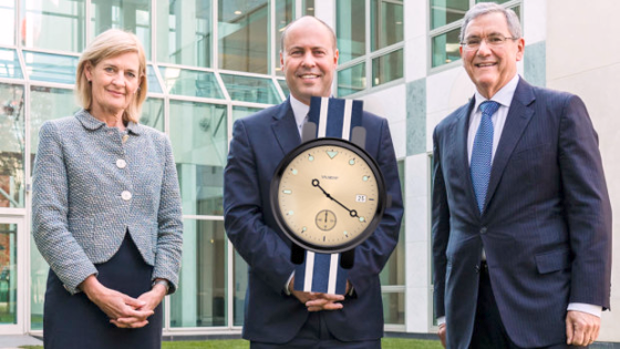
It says 10.20
